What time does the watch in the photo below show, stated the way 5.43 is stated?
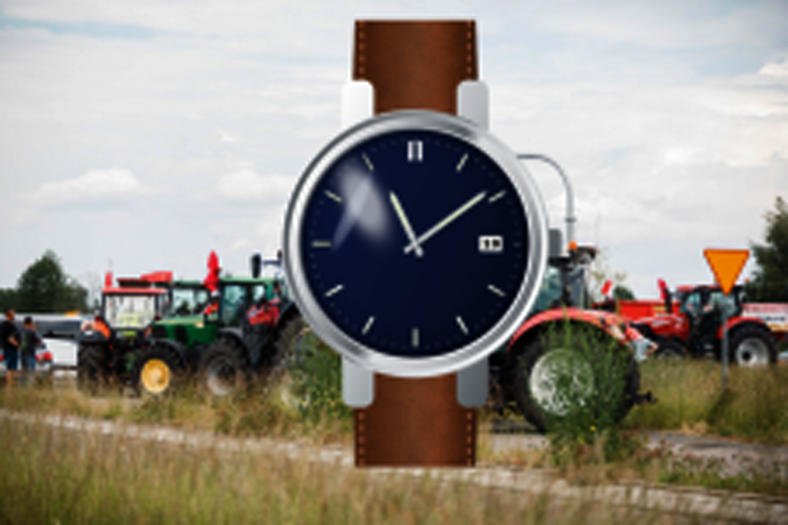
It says 11.09
